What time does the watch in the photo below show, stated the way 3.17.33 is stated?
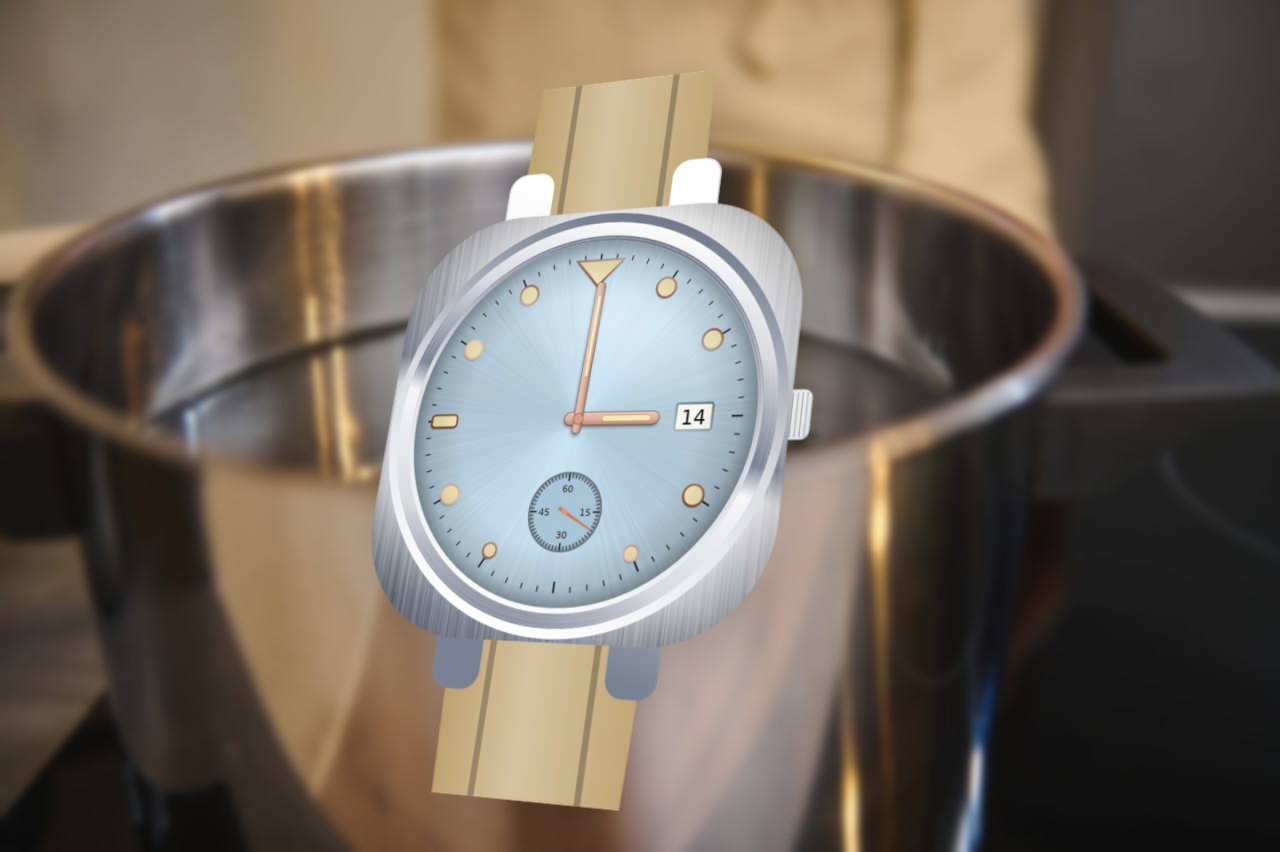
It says 3.00.20
